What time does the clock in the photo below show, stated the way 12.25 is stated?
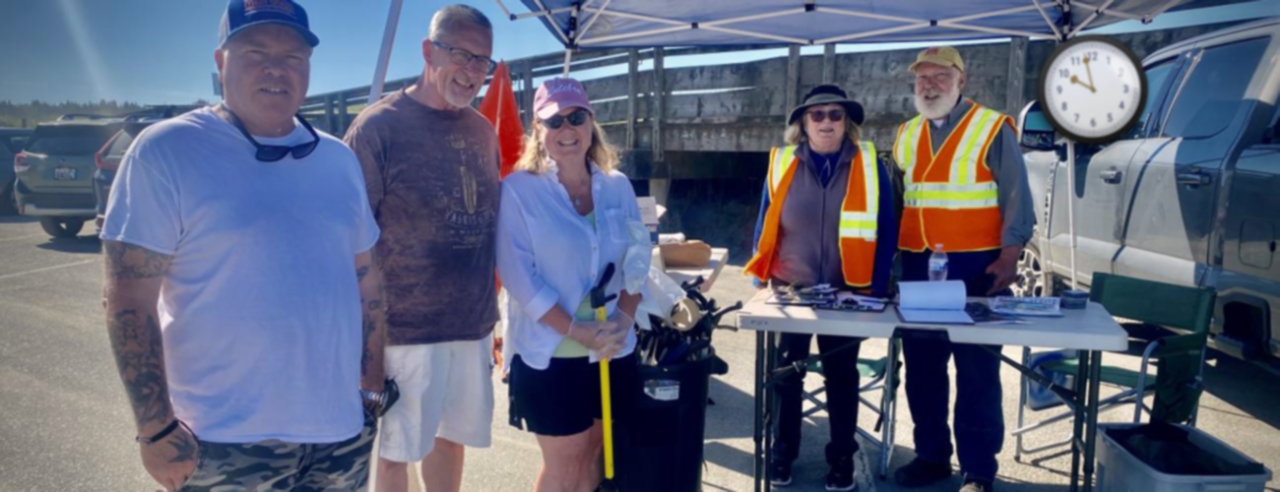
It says 9.58
